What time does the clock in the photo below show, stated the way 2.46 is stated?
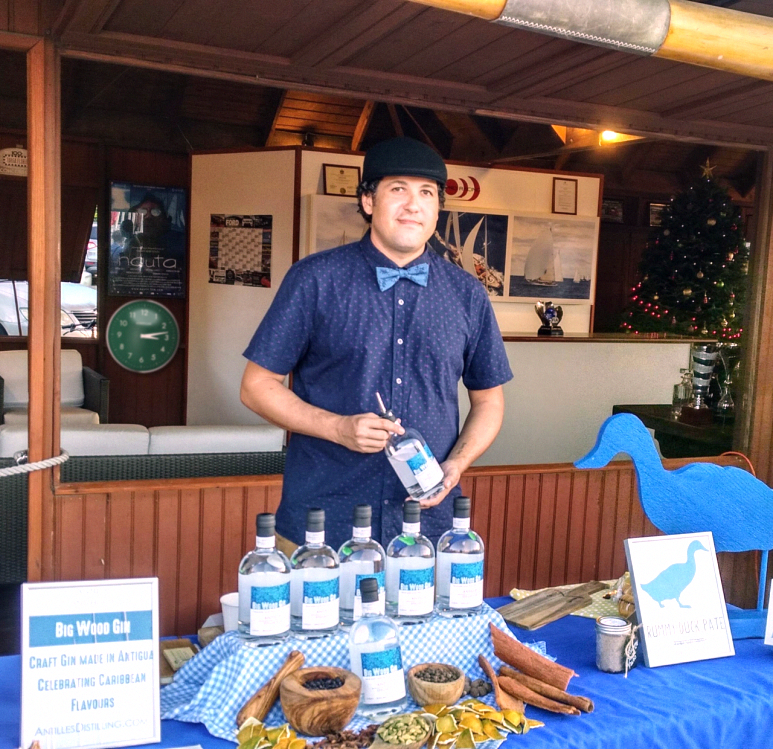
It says 3.13
